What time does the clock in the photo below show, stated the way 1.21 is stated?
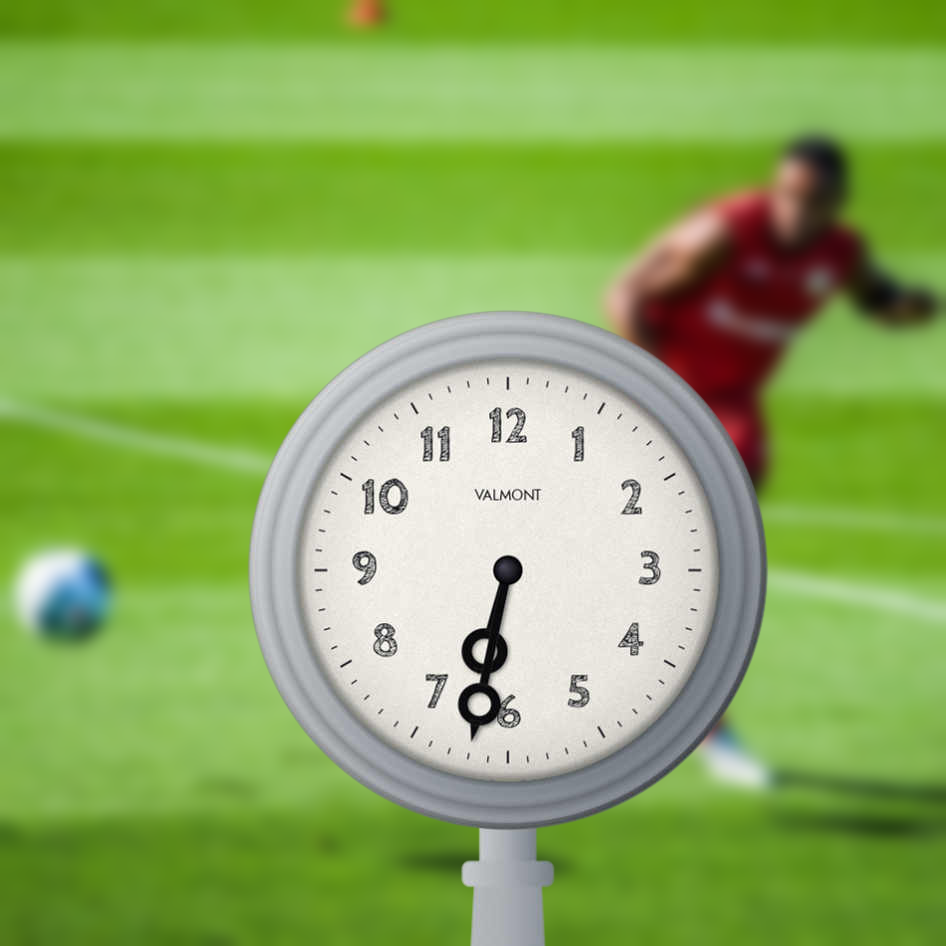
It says 6.32
